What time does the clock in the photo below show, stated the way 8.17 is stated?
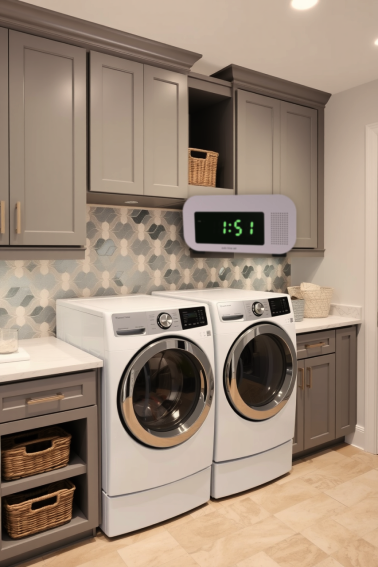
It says 1.51
